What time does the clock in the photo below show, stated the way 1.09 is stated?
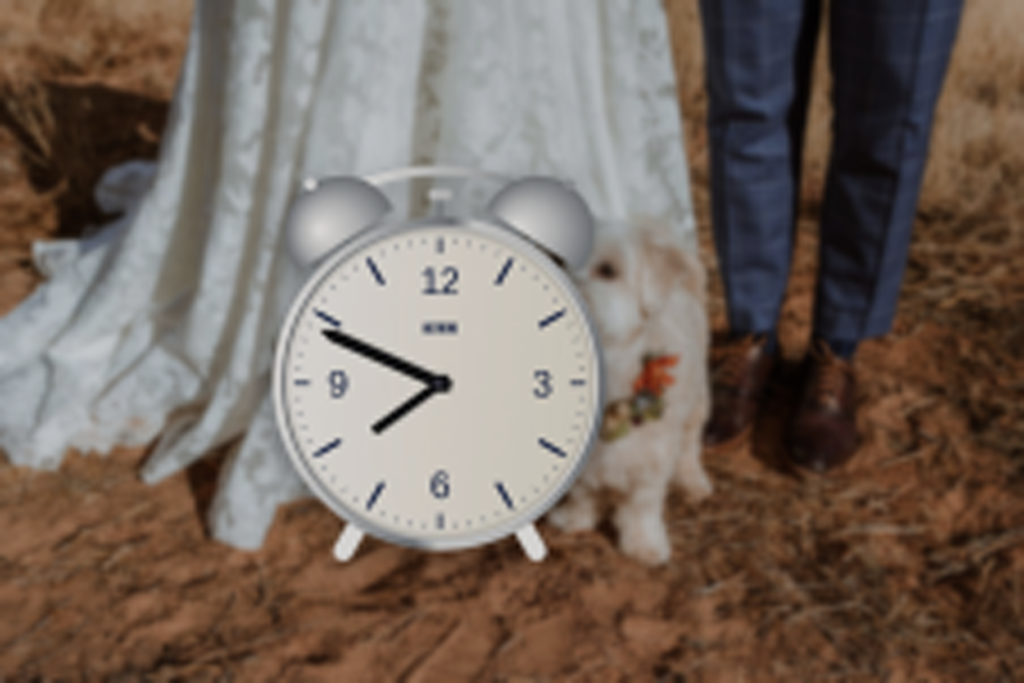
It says 7.49
